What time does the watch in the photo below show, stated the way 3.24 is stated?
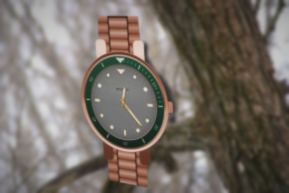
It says 12.23
